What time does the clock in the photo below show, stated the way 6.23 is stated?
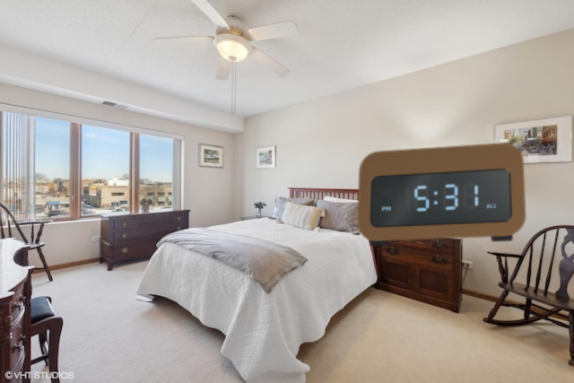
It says 5.31
